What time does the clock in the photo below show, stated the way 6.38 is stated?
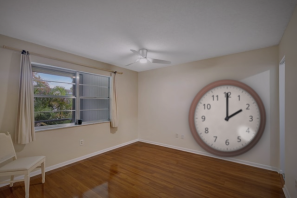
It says 2.00
